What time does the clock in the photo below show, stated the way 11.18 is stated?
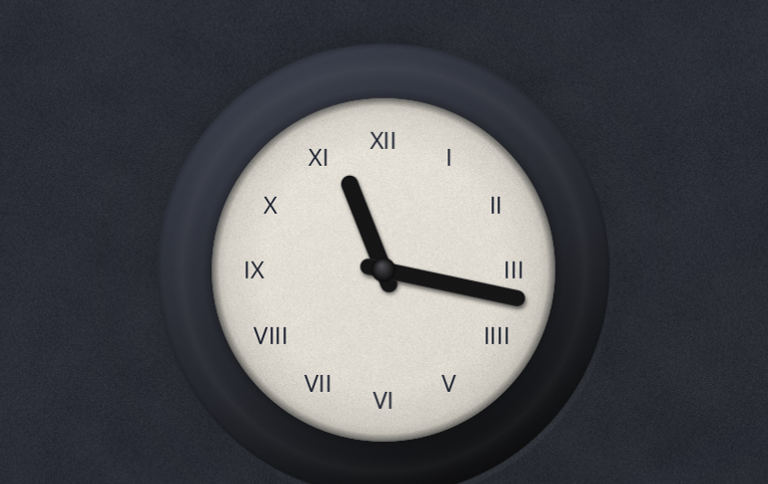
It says 11.17
